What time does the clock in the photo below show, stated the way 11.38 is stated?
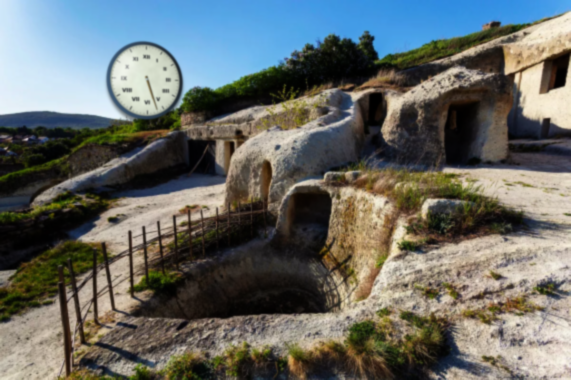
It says 5.27
